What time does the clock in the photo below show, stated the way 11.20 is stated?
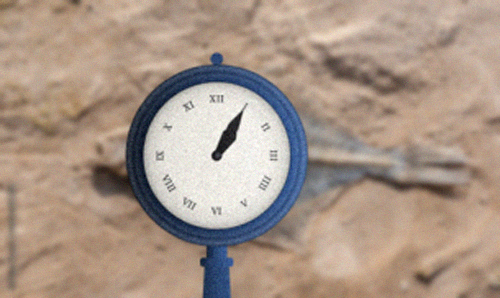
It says 1.05
